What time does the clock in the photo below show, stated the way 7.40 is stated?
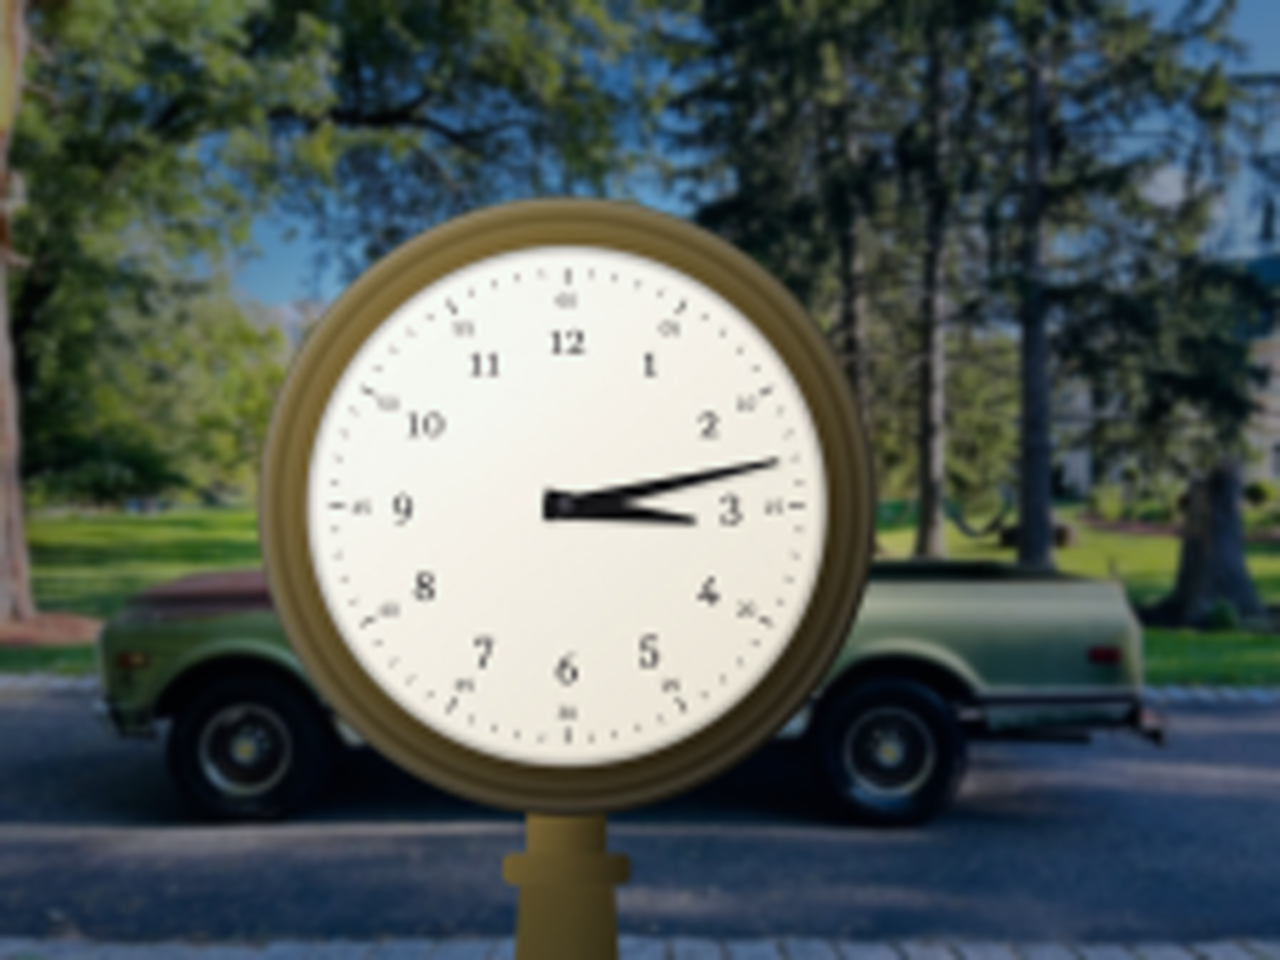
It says 3.13
